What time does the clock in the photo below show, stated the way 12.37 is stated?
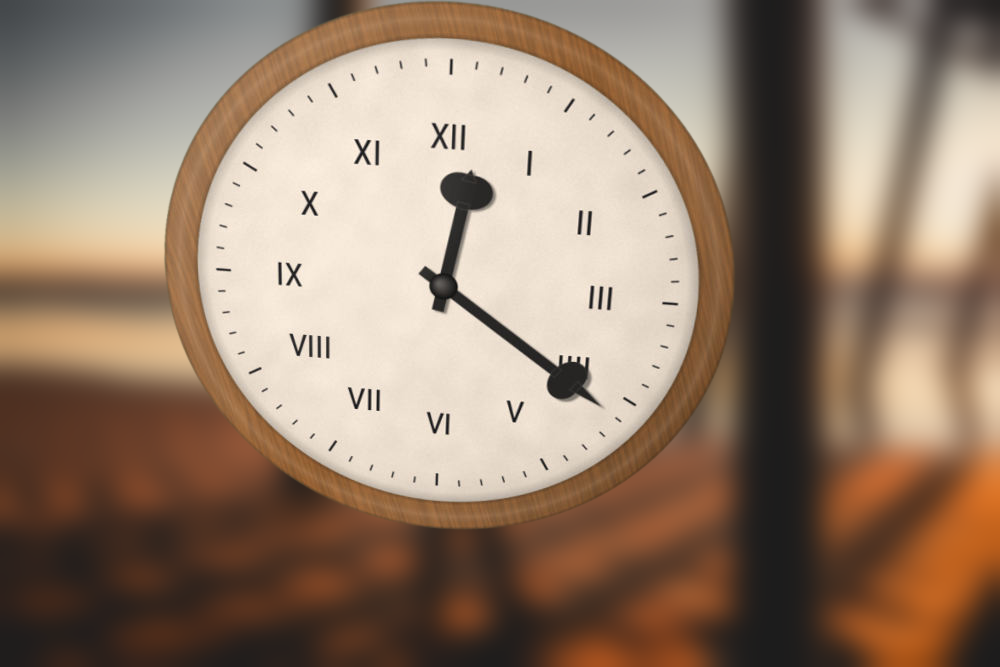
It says 12.21
